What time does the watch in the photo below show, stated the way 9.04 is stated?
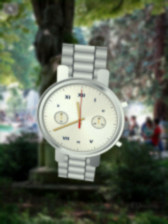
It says 11.40
